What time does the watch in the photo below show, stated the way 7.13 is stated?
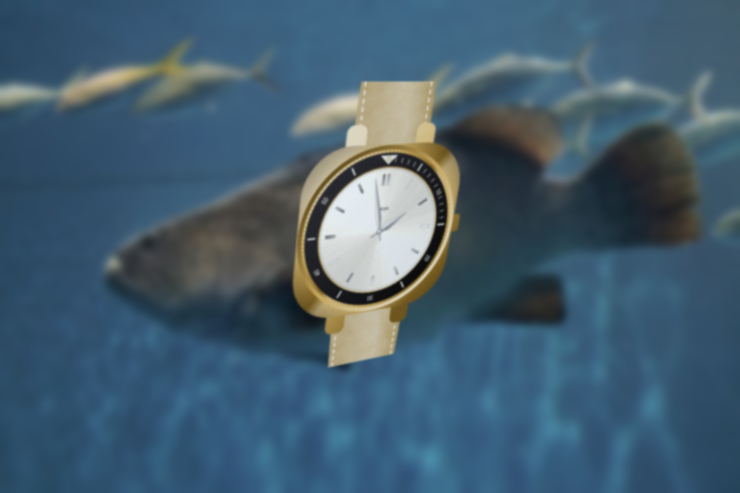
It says 1.58
